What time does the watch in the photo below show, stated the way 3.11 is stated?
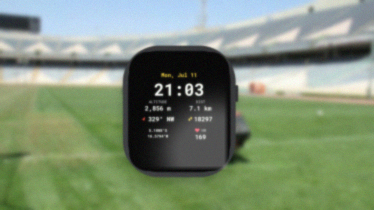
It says 21.03
